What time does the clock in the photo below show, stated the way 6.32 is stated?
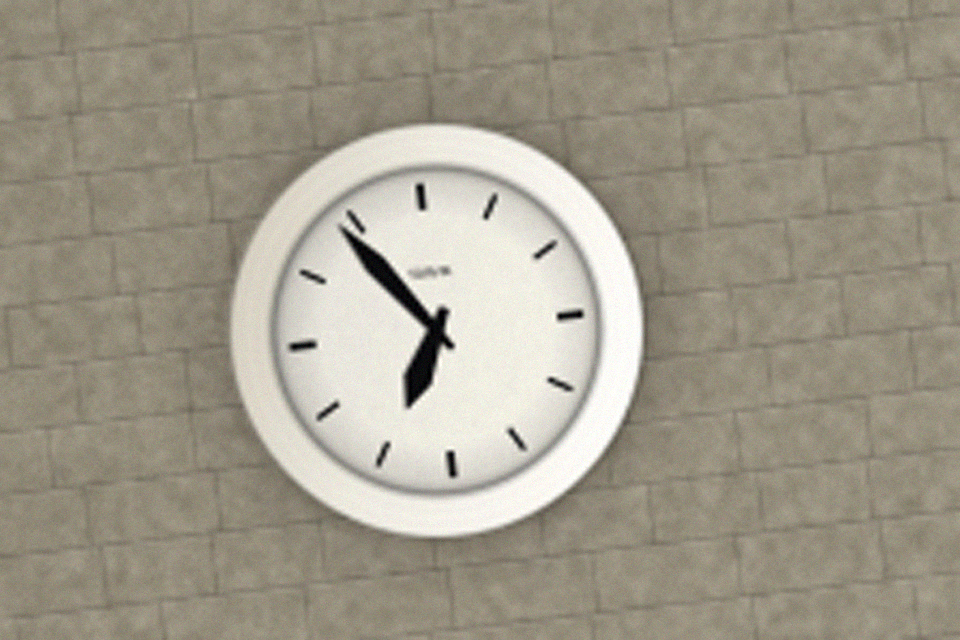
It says 6.54
